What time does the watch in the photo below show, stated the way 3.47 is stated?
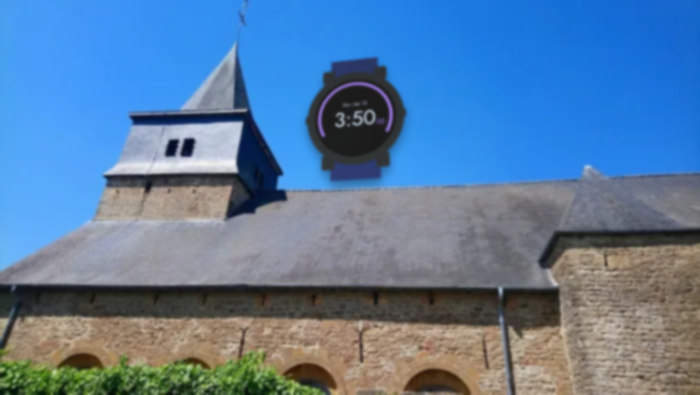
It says 3.50
